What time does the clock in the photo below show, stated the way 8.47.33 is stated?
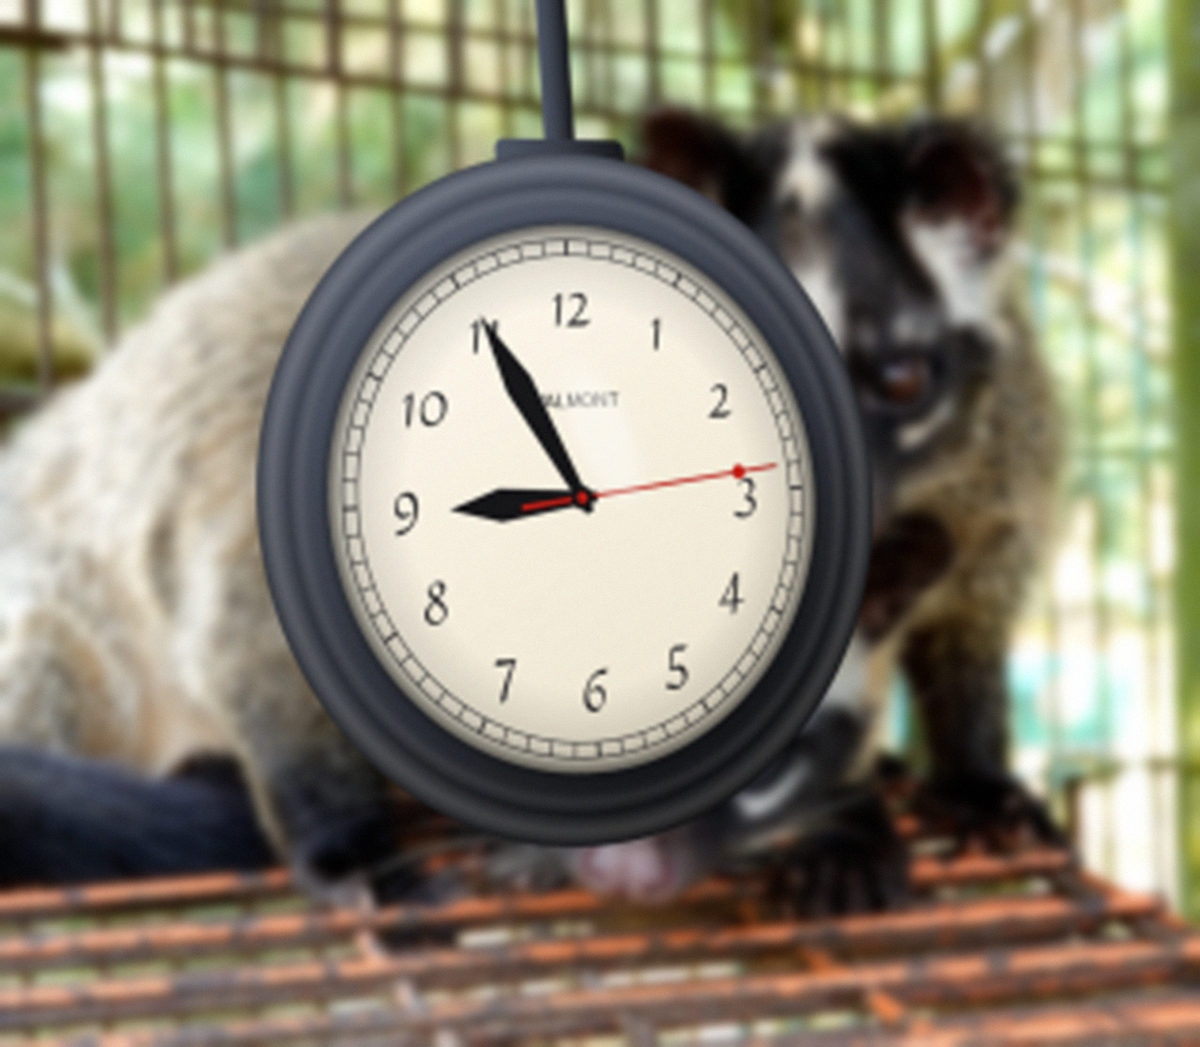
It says 8.55.14
